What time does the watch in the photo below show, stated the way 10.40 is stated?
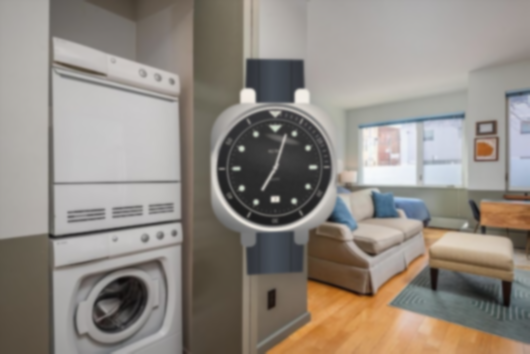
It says 7.03
